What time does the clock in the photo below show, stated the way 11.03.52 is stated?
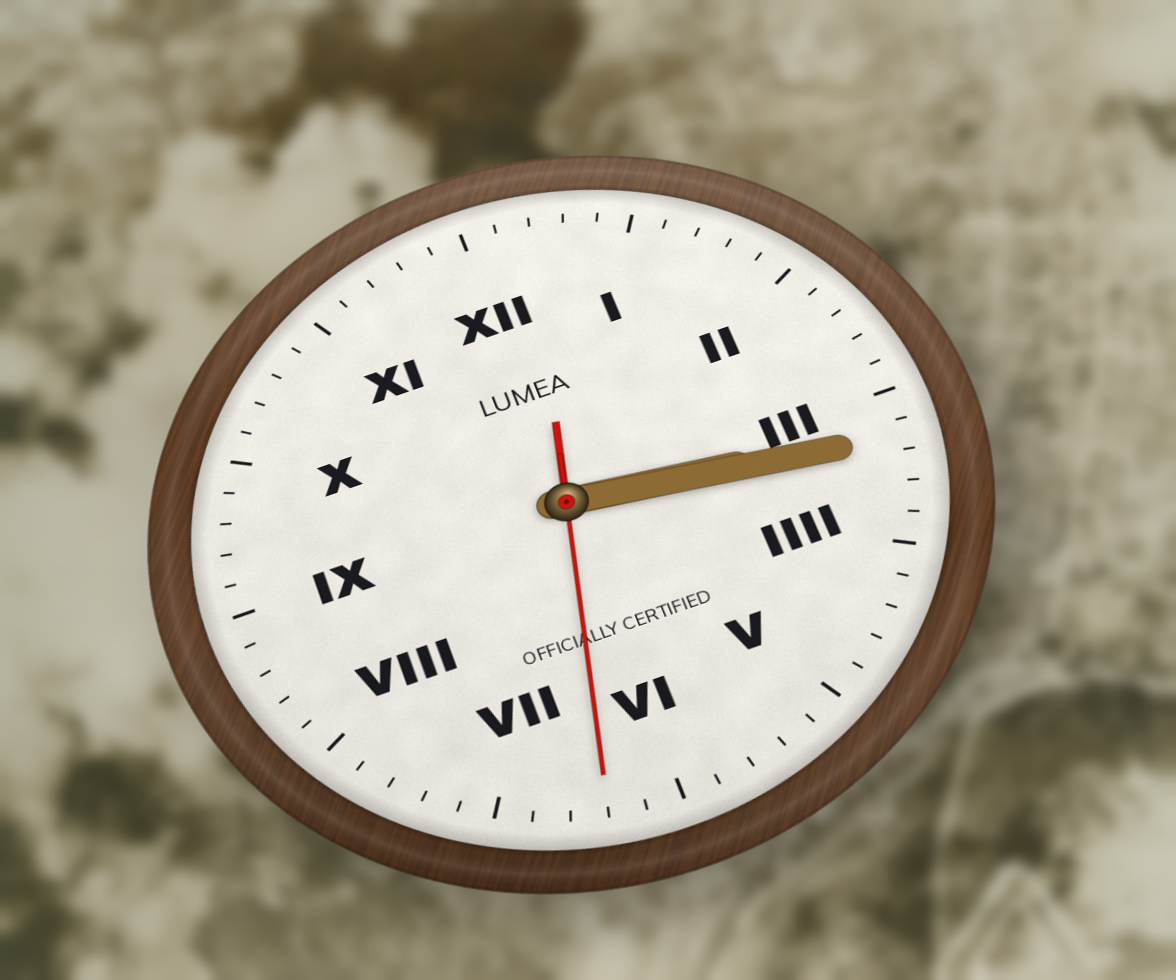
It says 3.16.32
